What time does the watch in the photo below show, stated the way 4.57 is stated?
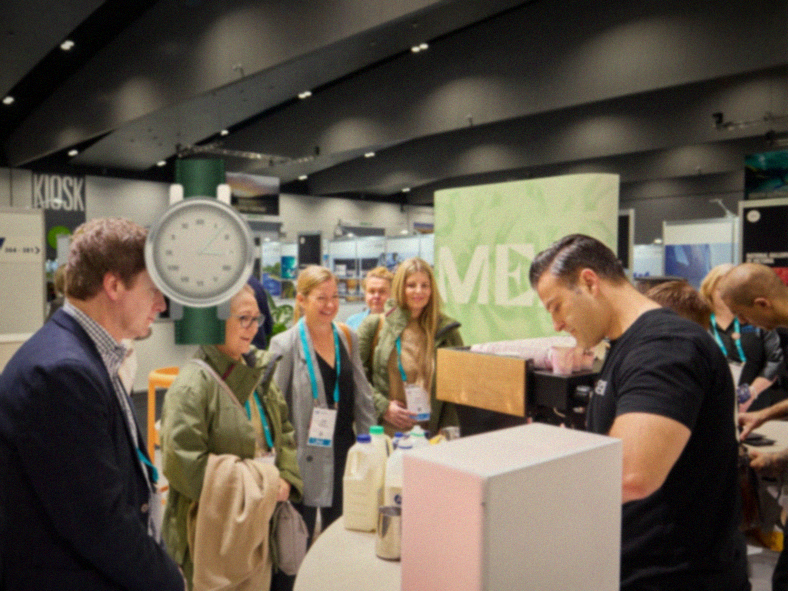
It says 3.07
